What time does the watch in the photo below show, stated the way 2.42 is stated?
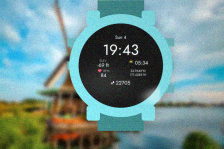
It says 19.43
